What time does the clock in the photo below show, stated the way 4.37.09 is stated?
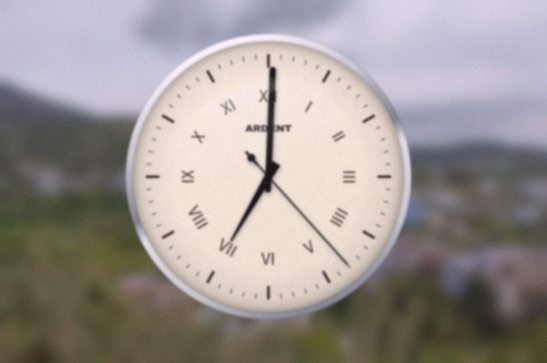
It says 7.00.23
